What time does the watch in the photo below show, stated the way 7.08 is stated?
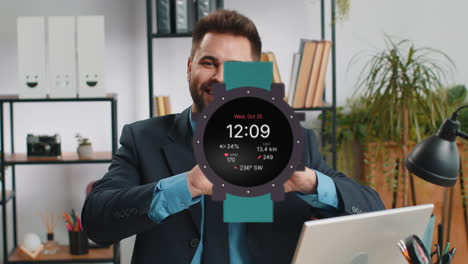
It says 12.09
